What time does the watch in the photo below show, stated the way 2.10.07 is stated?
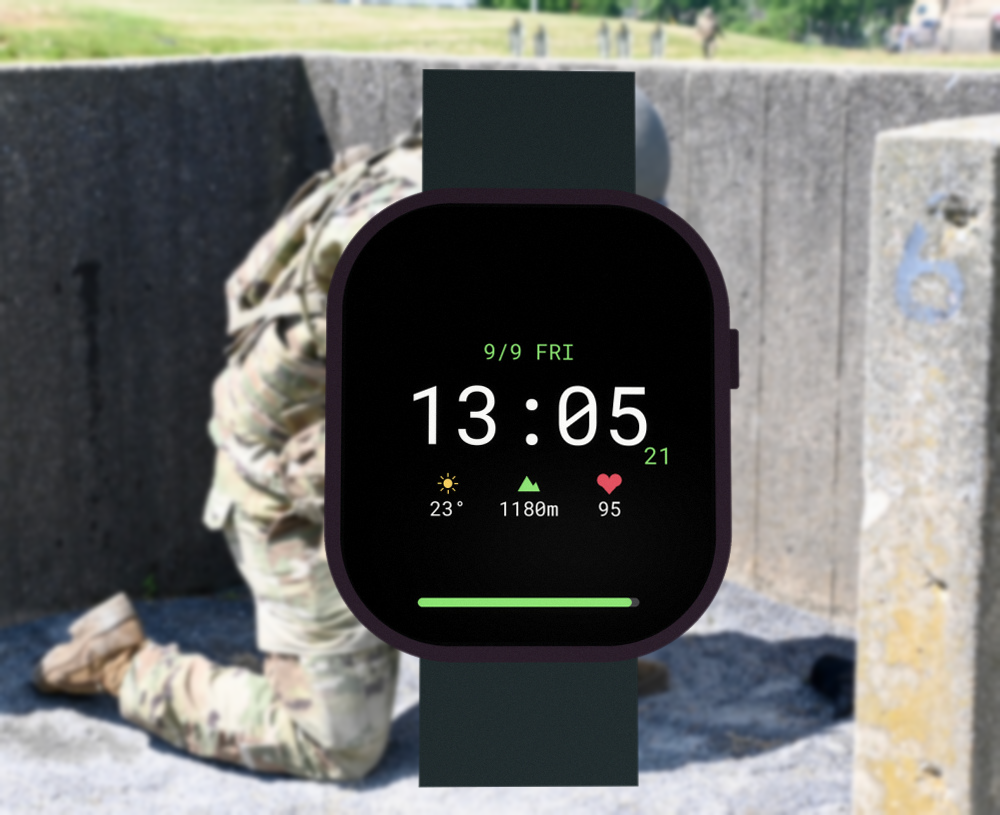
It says 13.05.21
